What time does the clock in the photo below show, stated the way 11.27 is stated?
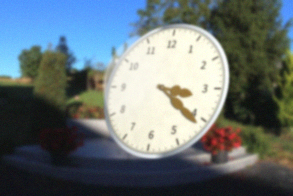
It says 3.21
